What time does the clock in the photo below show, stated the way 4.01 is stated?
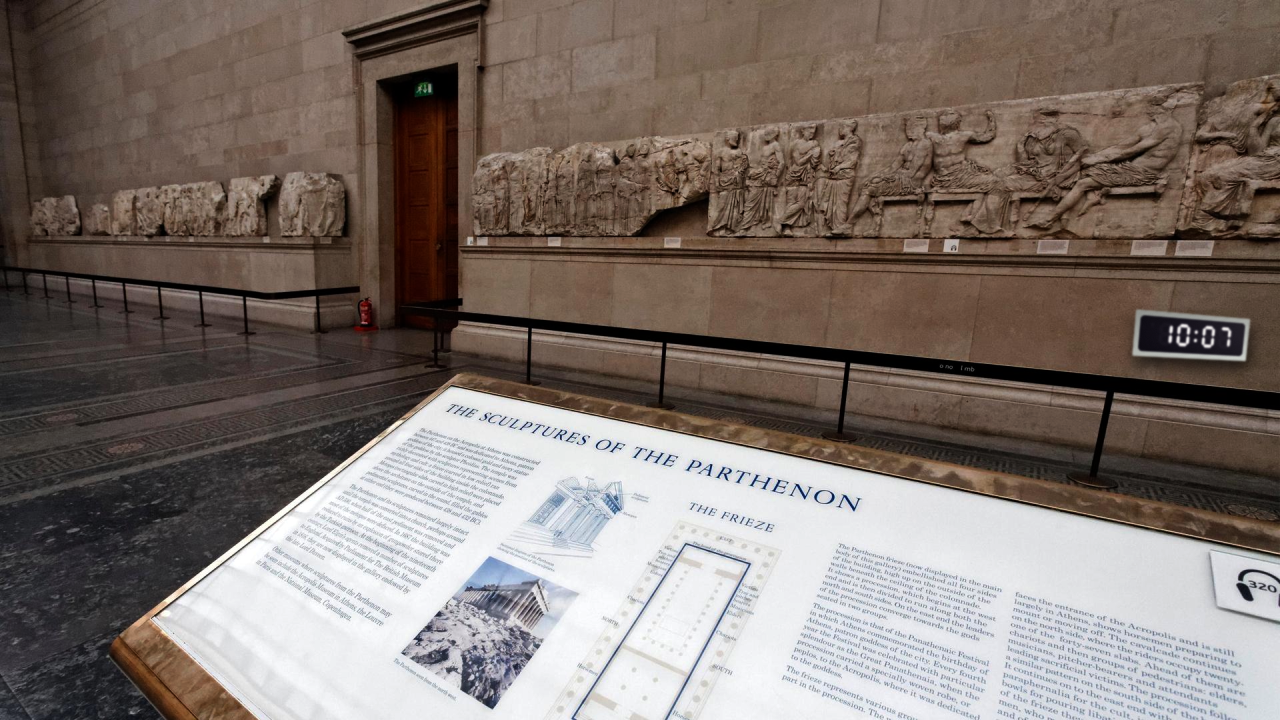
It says 10.07
